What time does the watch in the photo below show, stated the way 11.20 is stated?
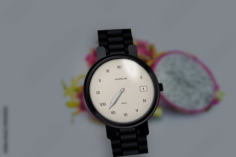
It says 7.37
